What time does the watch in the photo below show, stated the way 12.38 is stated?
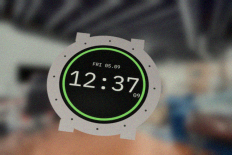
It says 12.37
